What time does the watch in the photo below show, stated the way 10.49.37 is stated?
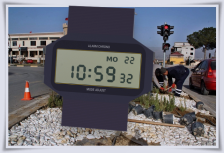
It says 10.59.32
